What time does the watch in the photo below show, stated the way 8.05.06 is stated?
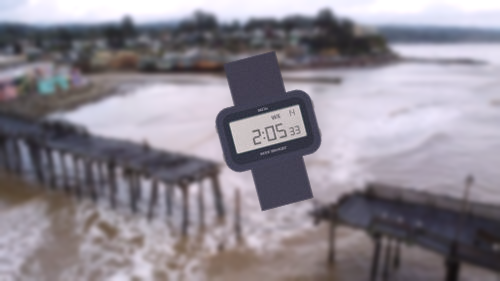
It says 2.05.33
